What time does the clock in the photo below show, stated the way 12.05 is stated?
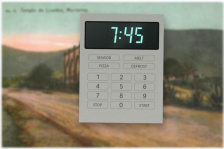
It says 7.45
